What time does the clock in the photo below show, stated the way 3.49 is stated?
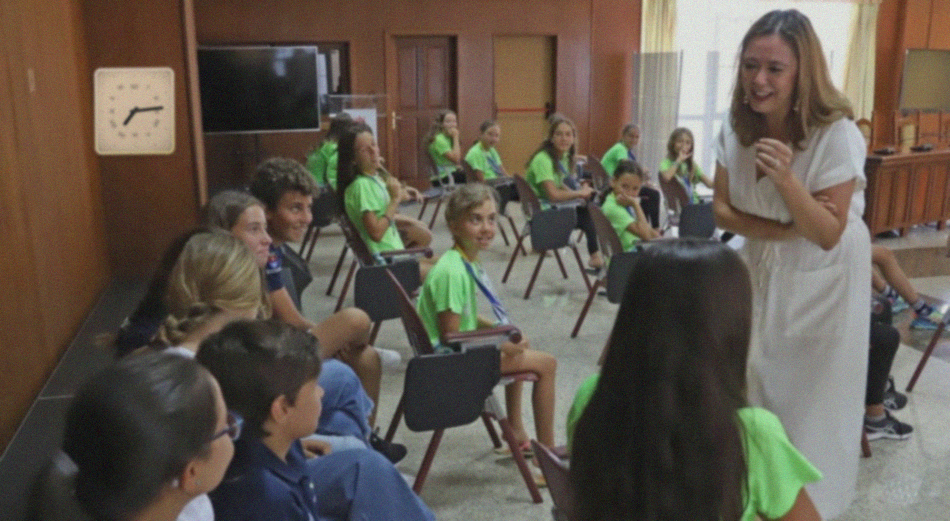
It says 7.14
